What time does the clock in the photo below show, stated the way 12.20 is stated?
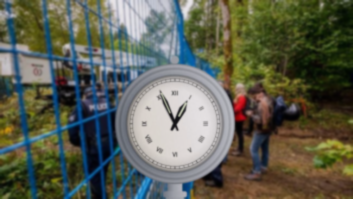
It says 12.56
